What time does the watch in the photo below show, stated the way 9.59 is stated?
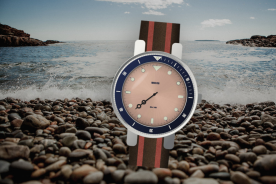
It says 7.38
